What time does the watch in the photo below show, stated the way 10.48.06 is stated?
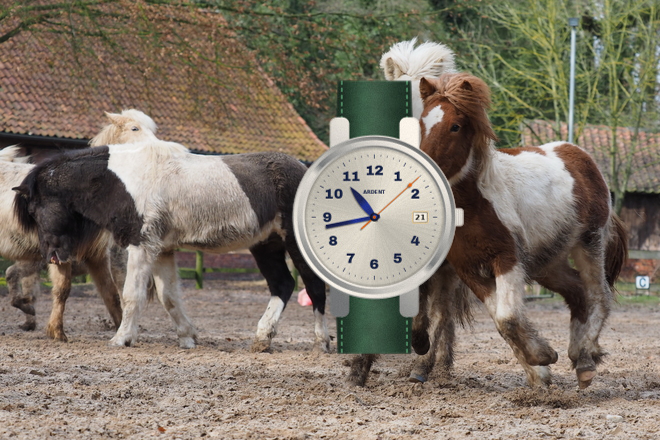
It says 10.43.08
